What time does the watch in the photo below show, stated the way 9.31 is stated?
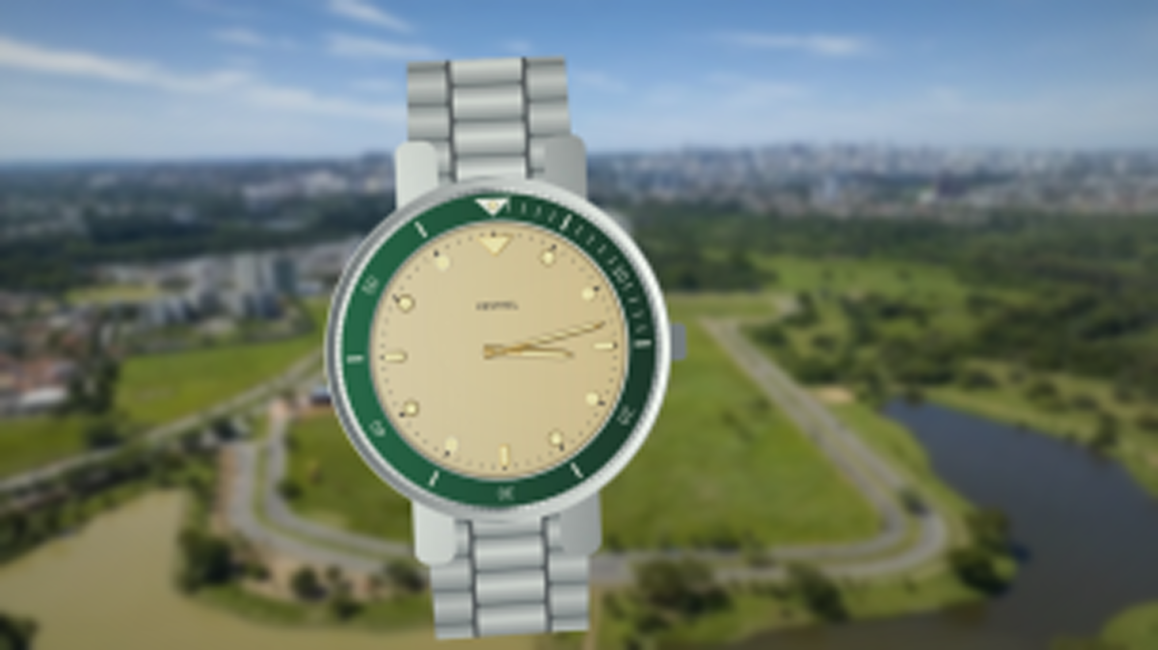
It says 3.13
